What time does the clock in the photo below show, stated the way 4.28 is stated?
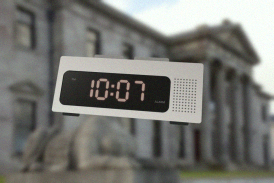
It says 10.07
